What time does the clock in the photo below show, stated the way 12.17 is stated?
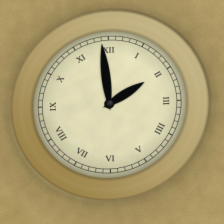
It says 1.59
